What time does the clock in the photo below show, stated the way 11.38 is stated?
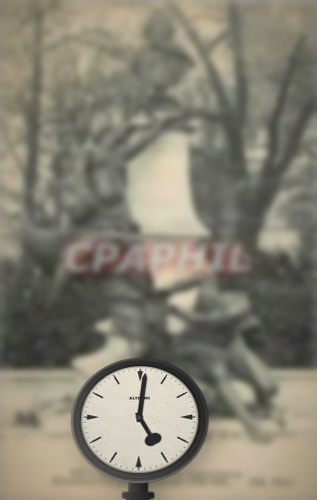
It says 5.01
